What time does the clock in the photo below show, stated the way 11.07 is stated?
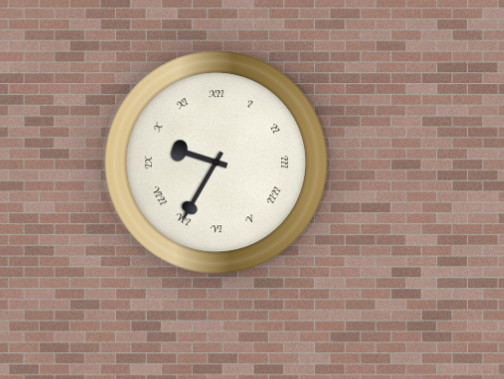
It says 9.35
